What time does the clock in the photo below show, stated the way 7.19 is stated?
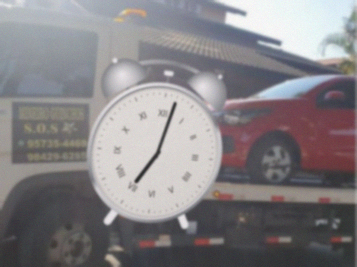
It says 7.02
